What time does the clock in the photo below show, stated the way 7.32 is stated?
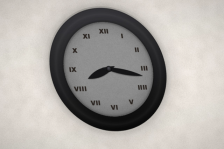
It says 8.17
